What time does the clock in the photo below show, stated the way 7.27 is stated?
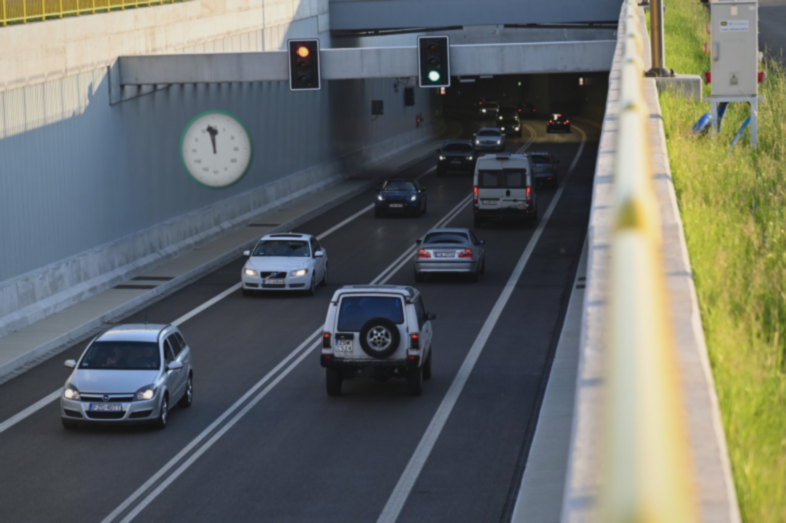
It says 11.58
